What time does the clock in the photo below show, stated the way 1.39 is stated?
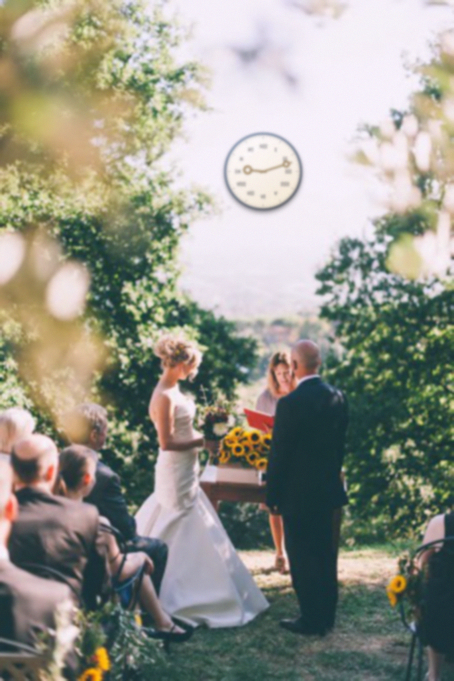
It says 9.12
